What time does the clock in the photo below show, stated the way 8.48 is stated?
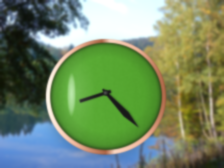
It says 8.23
